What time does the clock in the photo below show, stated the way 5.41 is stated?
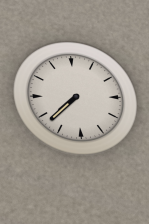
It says 7.38
